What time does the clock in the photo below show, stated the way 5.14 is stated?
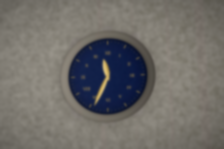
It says 11.34
